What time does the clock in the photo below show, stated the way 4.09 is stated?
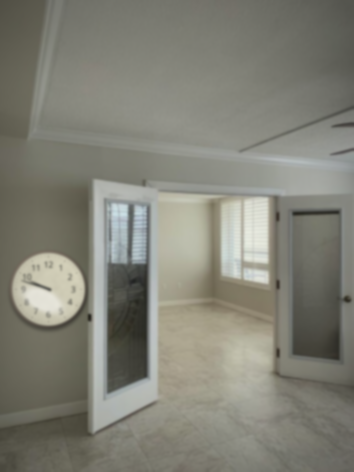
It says 9.48
